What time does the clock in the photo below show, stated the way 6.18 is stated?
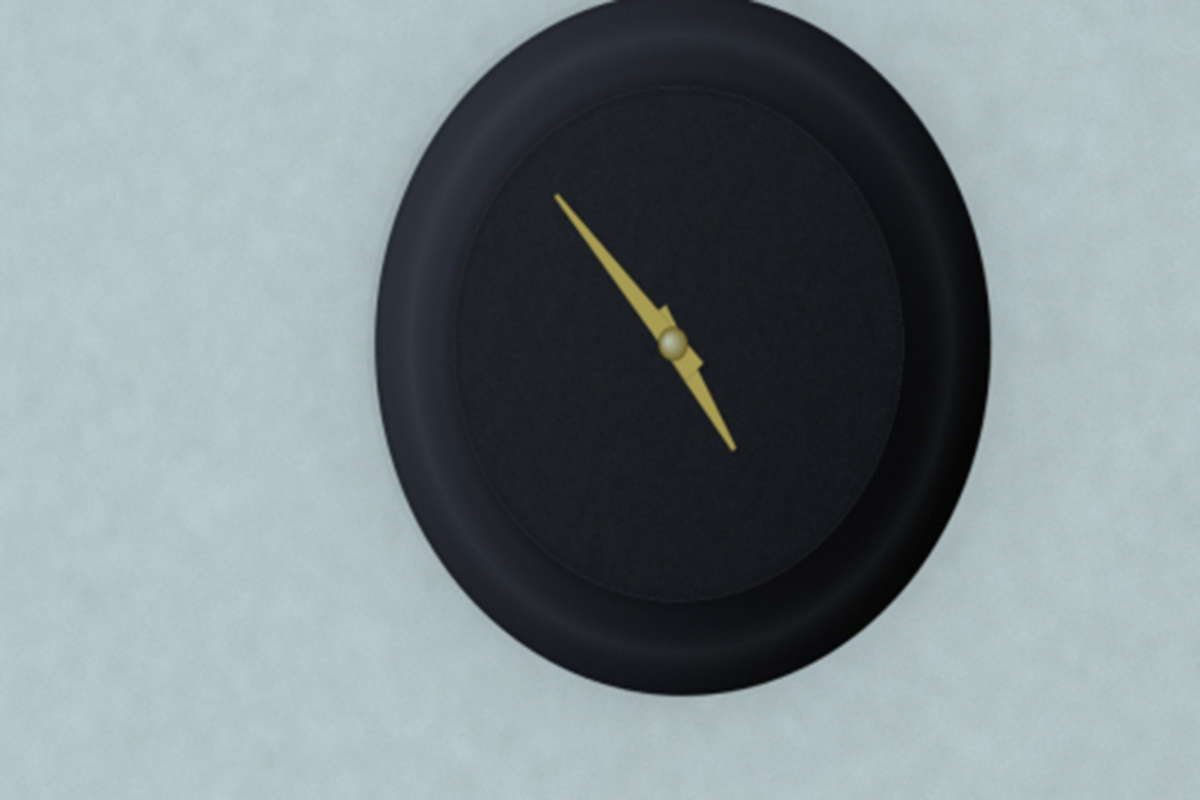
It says 4.53
